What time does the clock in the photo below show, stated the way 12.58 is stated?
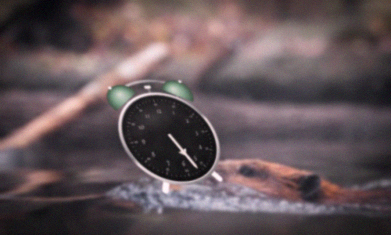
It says 5.27
